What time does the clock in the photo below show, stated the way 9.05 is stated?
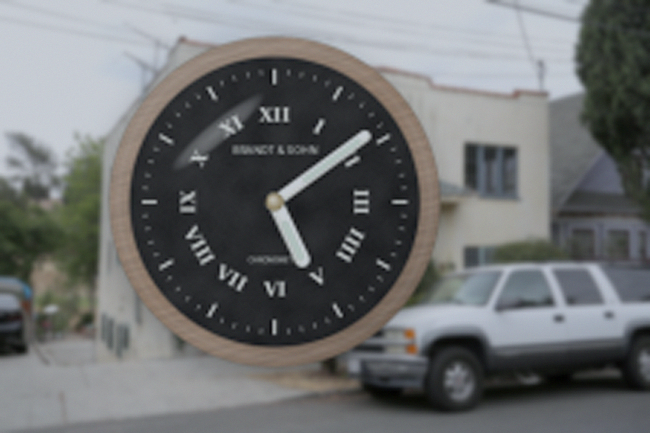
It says 5.09
